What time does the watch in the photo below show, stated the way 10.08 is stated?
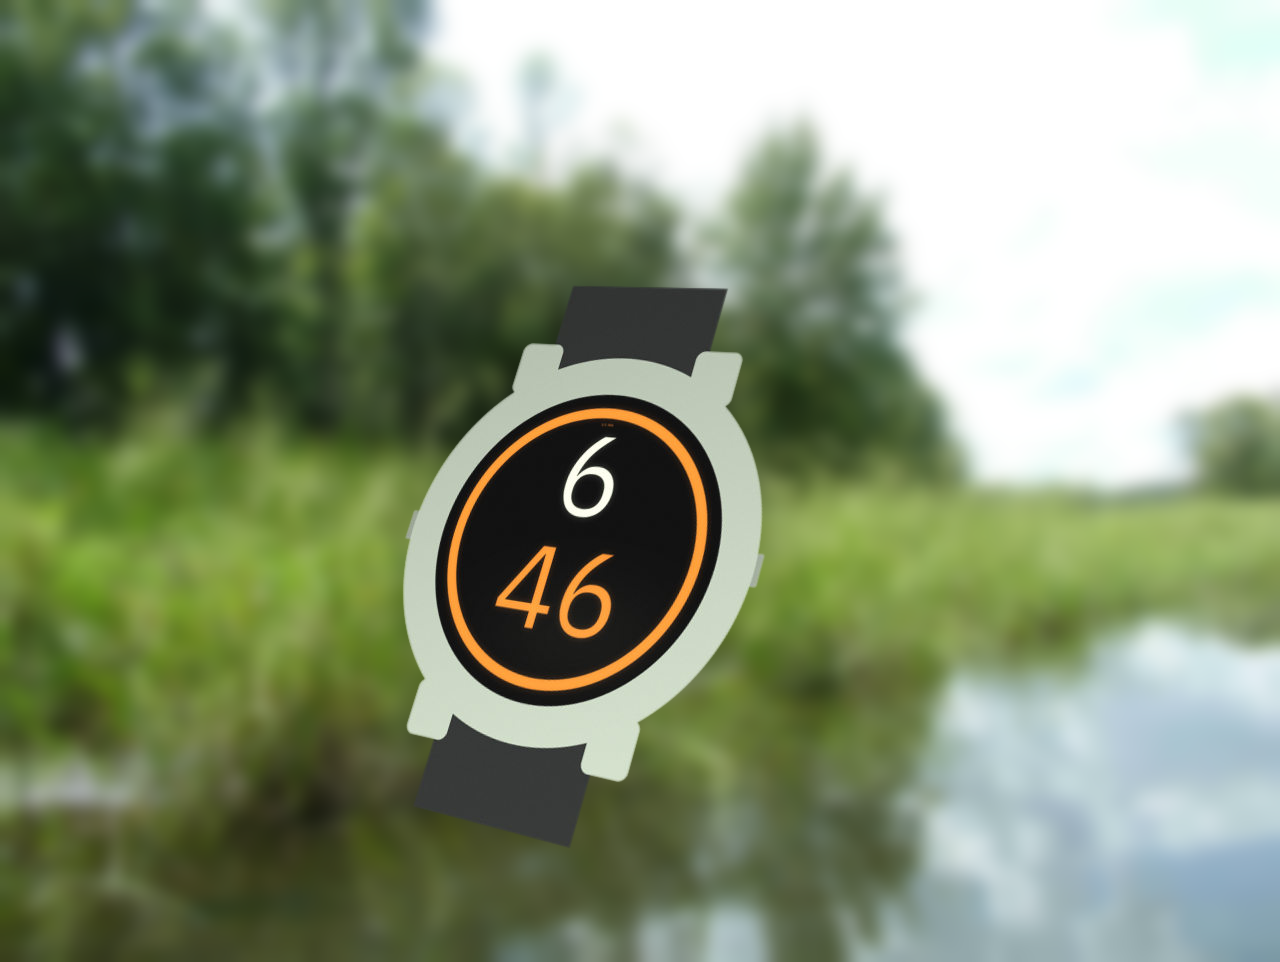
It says 6.46
